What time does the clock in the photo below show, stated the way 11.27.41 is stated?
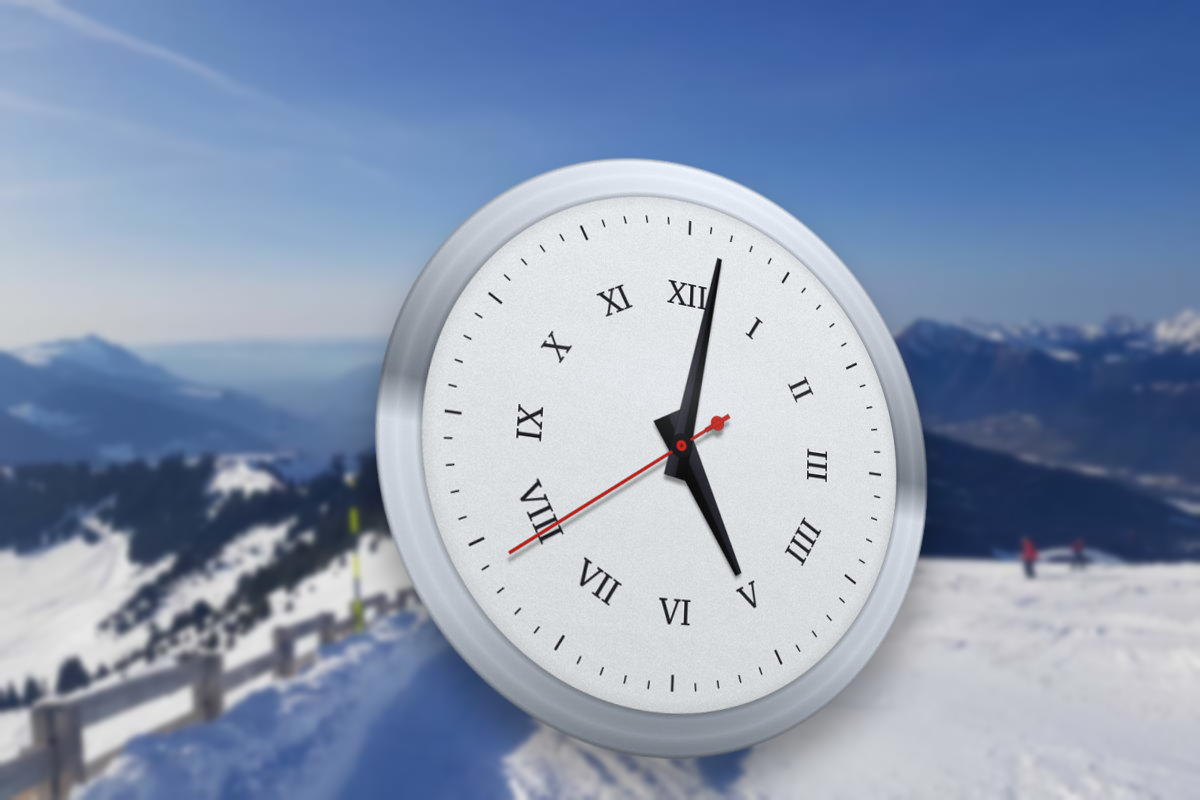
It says 5.01.39
